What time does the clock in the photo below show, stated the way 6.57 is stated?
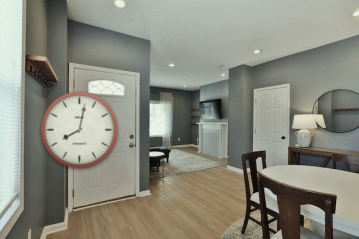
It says 8.02
